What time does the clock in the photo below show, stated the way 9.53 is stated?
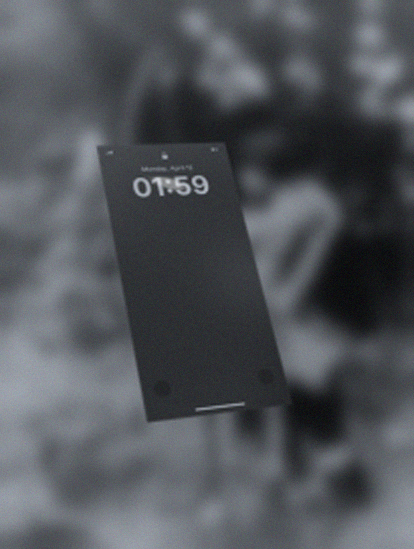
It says 1.59
